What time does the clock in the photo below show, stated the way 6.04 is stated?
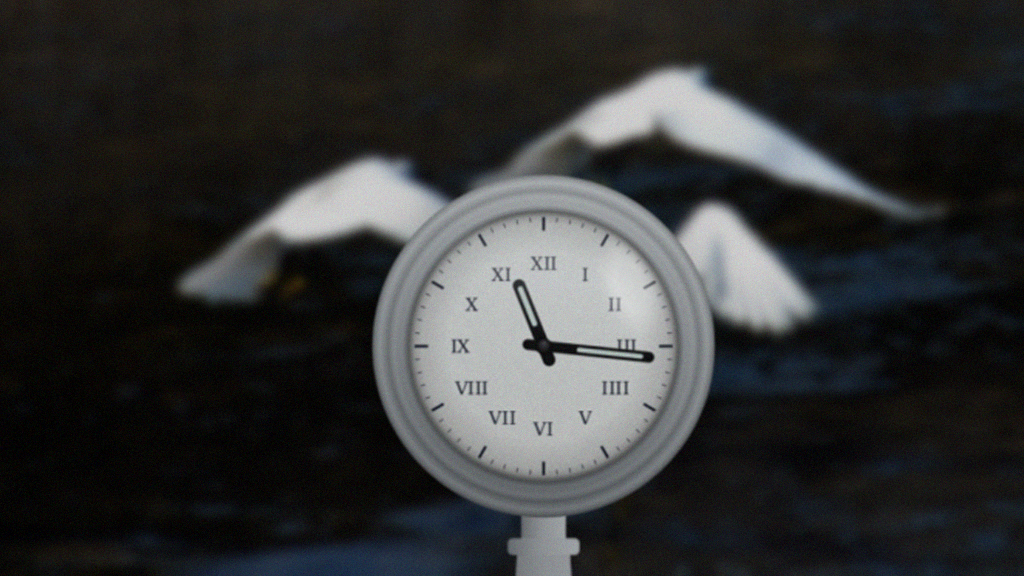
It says 11.16
